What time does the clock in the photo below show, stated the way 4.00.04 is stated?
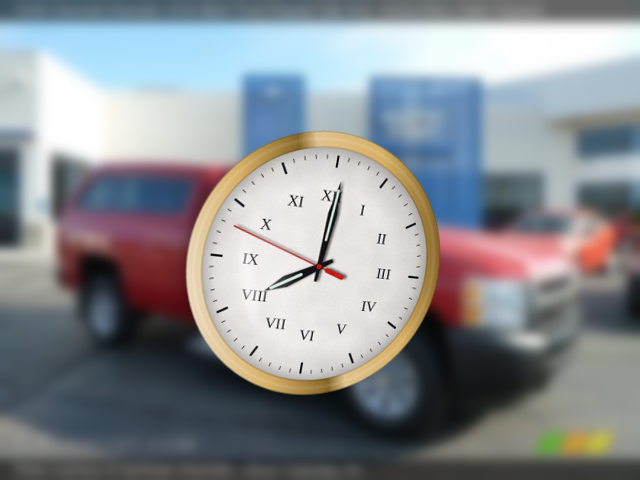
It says 8.00.48
